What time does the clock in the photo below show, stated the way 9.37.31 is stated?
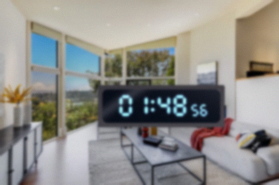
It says 1.48.56
